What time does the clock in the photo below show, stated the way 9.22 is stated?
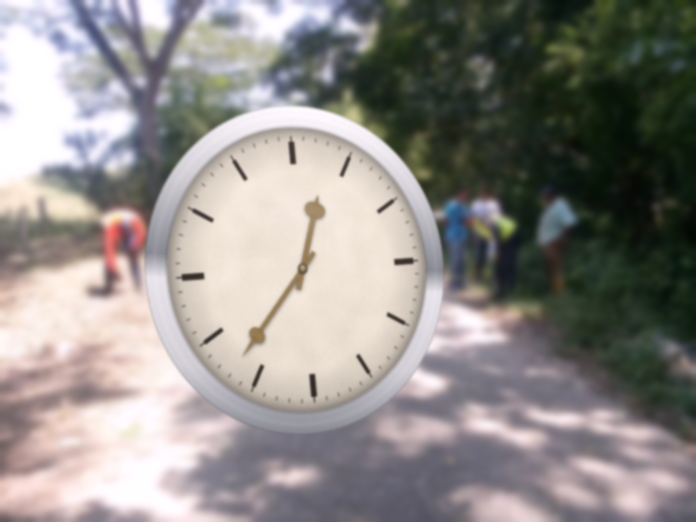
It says 12.37
